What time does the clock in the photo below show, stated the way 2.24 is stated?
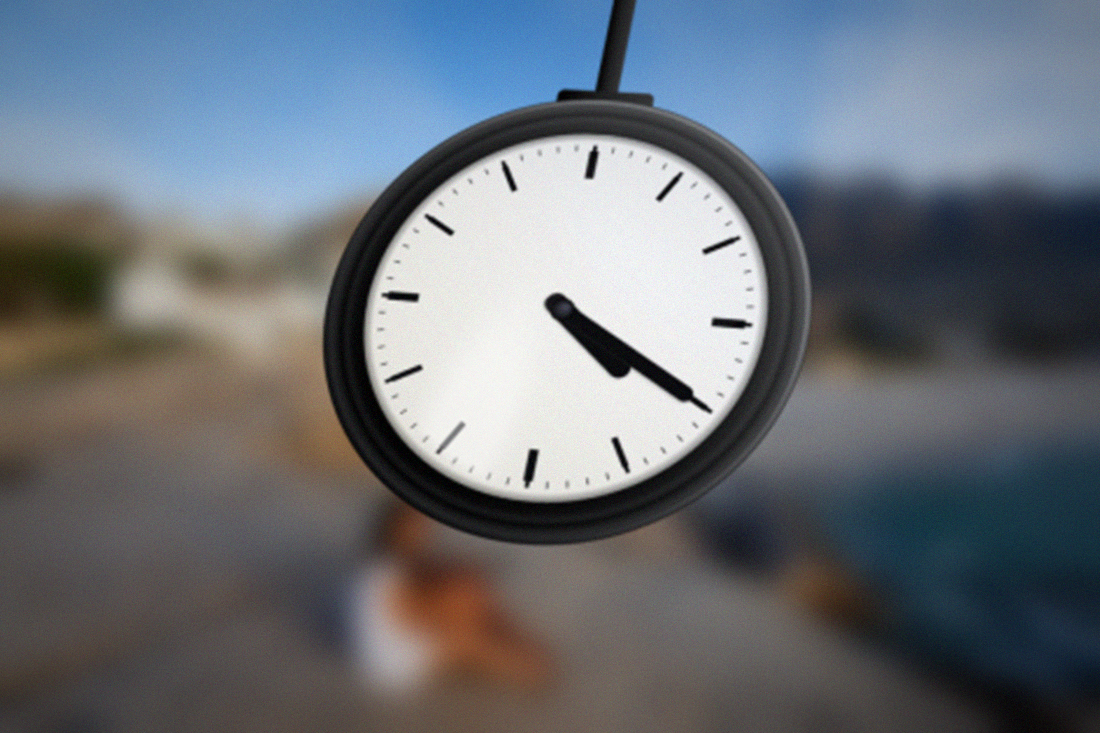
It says 4.20
